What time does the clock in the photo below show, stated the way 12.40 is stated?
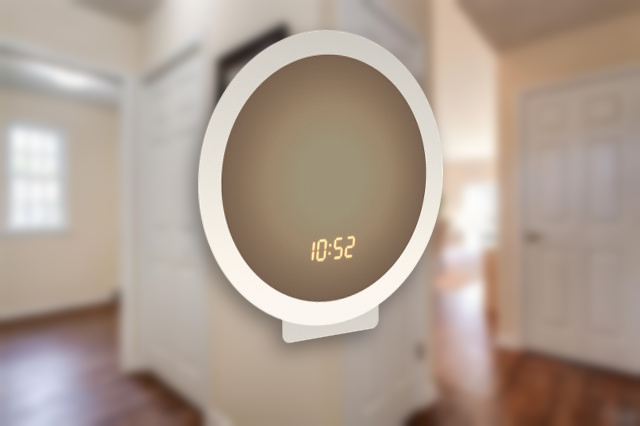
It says 10.52
